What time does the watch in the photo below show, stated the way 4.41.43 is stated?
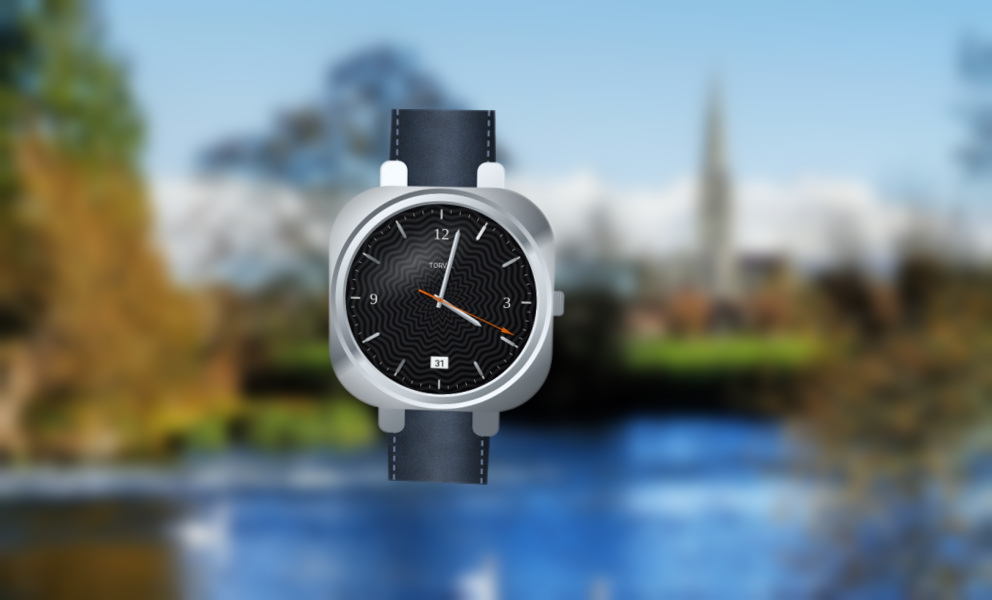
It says 4.02.19
